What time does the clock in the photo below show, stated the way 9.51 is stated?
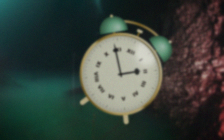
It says 1.54
